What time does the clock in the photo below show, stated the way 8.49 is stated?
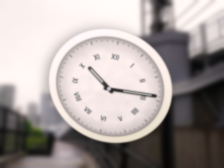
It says 10.14
